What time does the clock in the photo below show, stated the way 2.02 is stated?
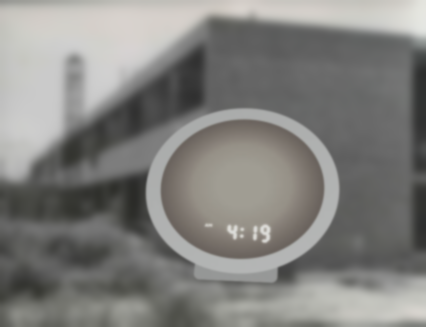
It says 4.19
